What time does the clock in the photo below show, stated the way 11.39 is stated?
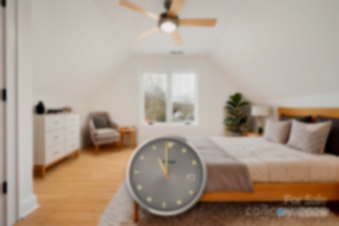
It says 10.59
